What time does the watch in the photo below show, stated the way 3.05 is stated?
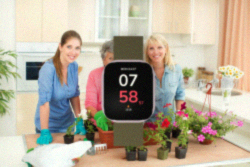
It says 7.58
